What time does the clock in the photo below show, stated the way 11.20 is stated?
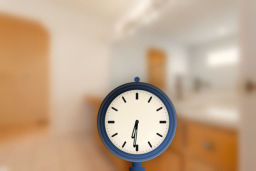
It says 6.31
